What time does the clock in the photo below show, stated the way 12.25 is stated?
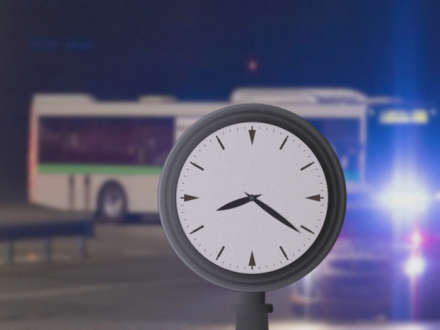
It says 8.21
